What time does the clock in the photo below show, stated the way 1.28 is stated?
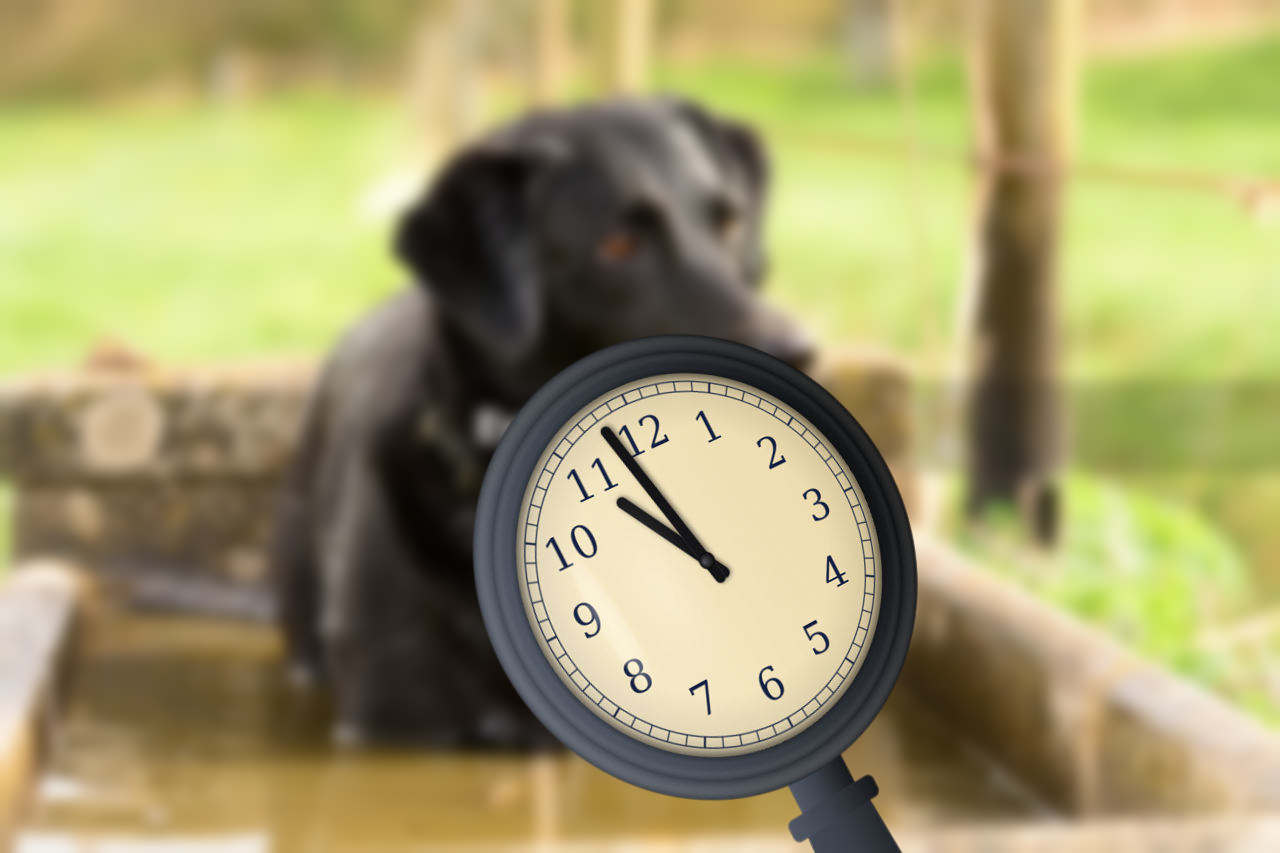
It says 10.58
